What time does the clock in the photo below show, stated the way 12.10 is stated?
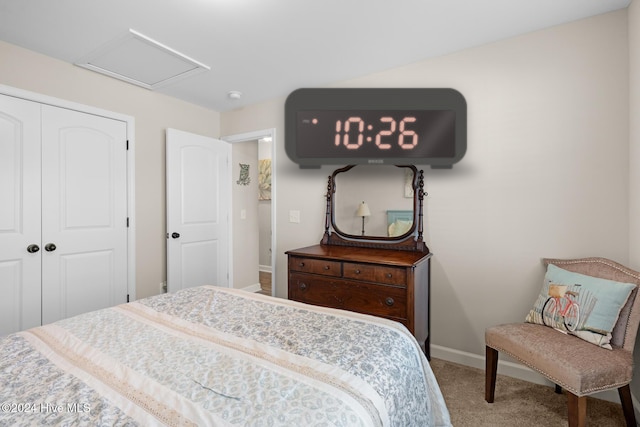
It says 10.26
